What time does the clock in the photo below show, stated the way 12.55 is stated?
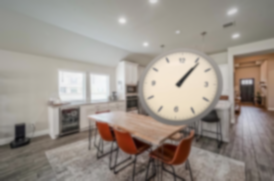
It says 1.06
